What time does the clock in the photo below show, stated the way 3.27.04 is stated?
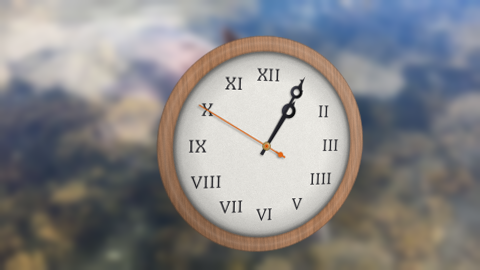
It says 1.04.50
